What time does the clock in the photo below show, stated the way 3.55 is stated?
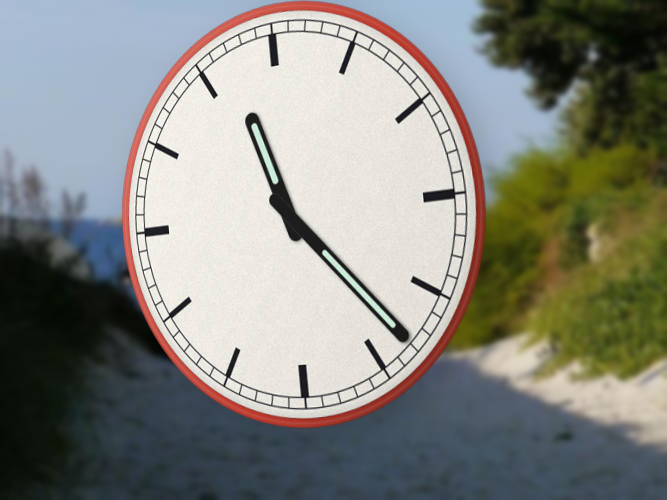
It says 11.23
